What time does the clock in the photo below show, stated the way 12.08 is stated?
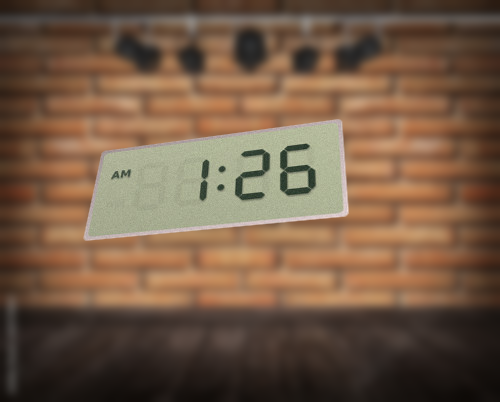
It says 1.26
